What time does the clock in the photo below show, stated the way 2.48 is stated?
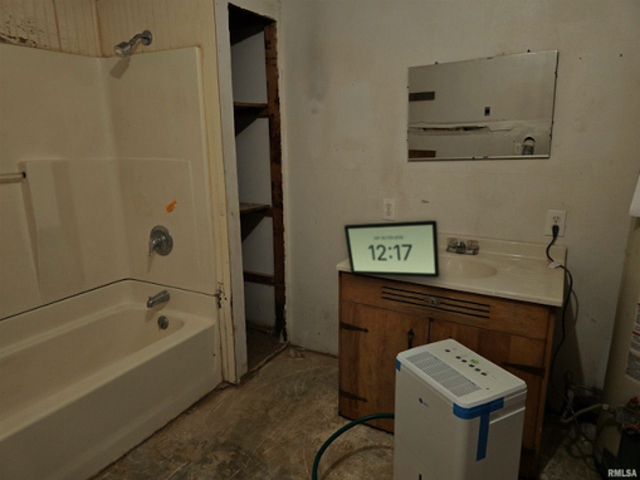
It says 12.17
